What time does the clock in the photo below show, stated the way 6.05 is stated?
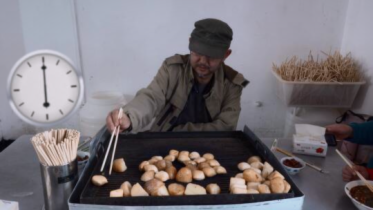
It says 6.00
